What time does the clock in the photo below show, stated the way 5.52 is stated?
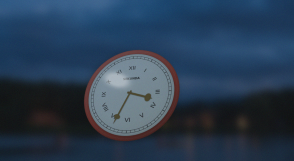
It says 3.34
